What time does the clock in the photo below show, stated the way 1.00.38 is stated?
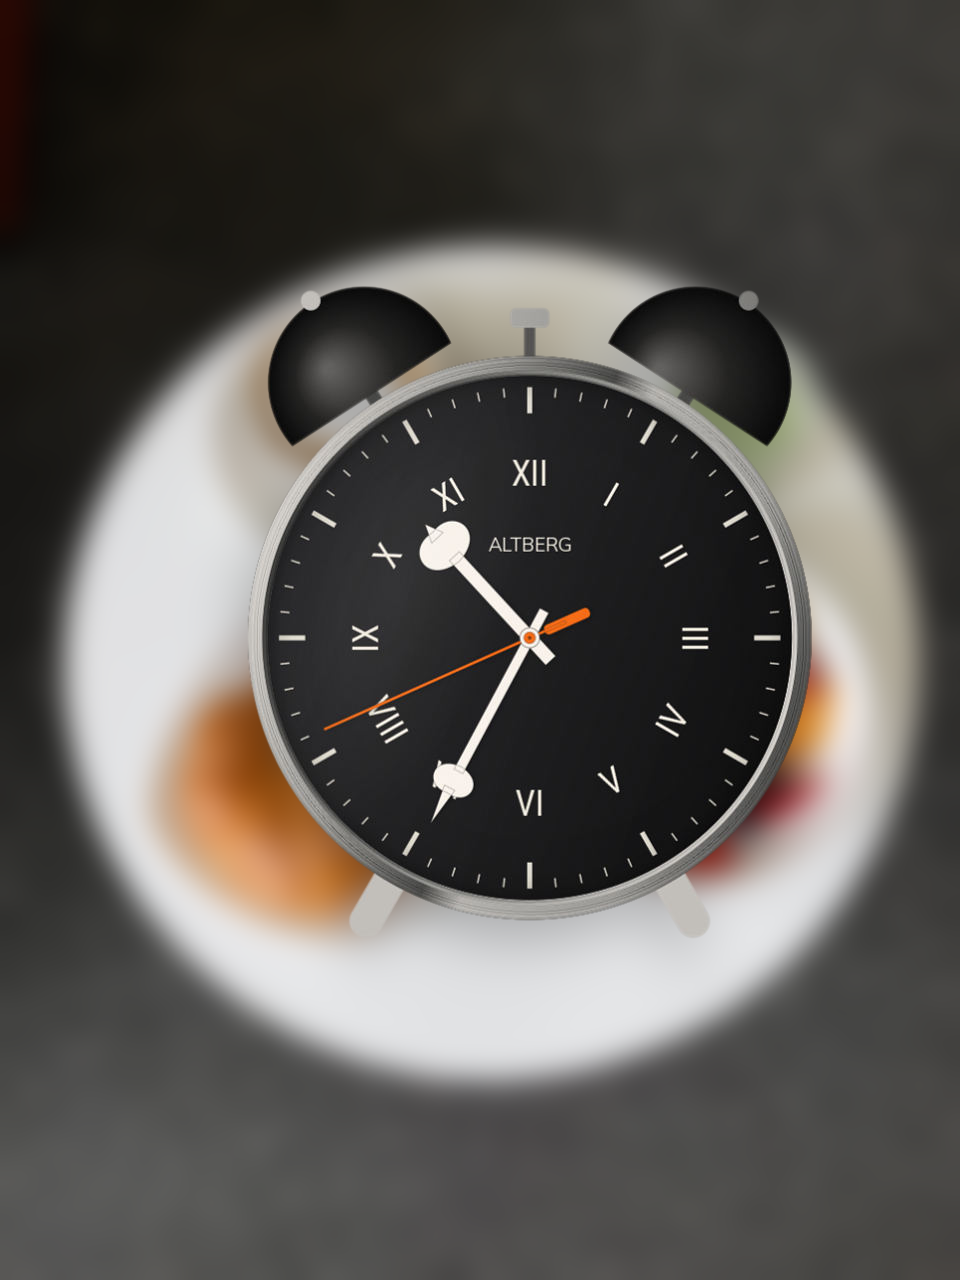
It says 10.34.41
